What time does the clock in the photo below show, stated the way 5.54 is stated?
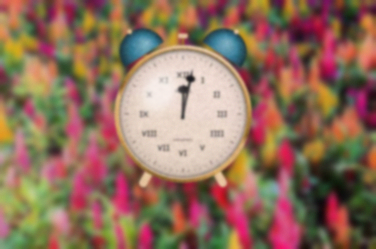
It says 12.02
